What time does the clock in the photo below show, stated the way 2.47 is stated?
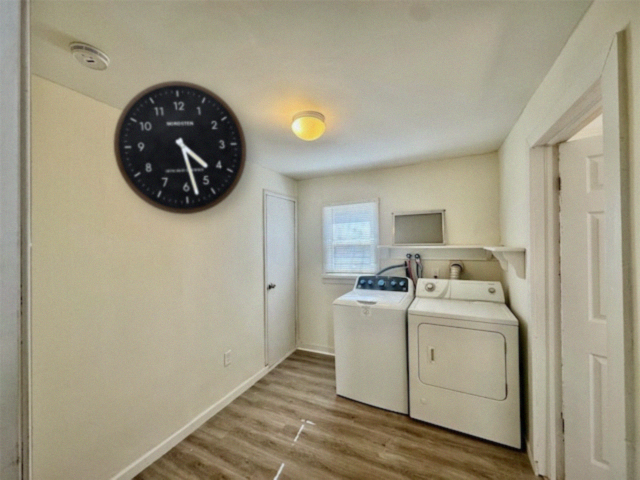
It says 4.28
